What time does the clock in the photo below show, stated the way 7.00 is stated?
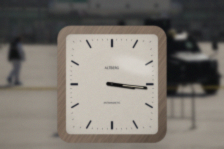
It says 3.16
